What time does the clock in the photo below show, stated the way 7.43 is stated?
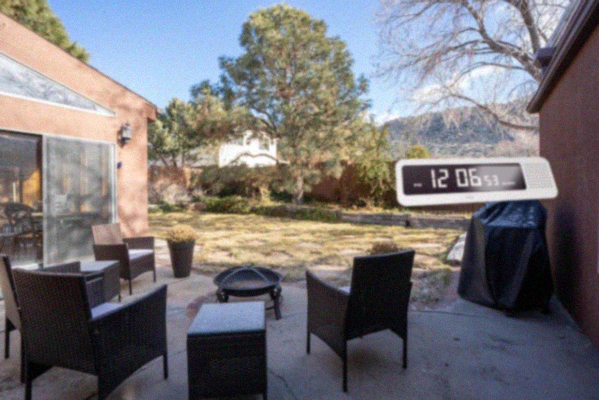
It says 12.06
